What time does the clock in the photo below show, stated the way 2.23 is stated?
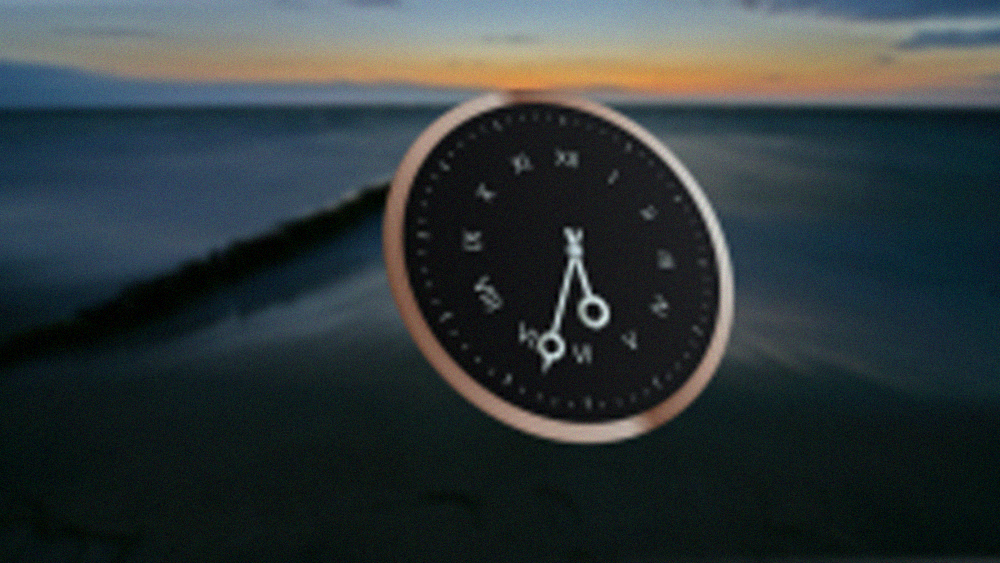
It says 5.33
